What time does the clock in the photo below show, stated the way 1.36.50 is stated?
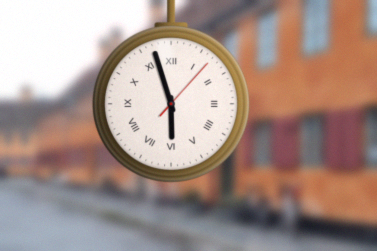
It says 5.57.07
